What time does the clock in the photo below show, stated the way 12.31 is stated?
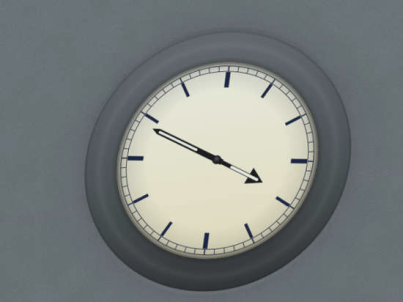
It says 3.49
